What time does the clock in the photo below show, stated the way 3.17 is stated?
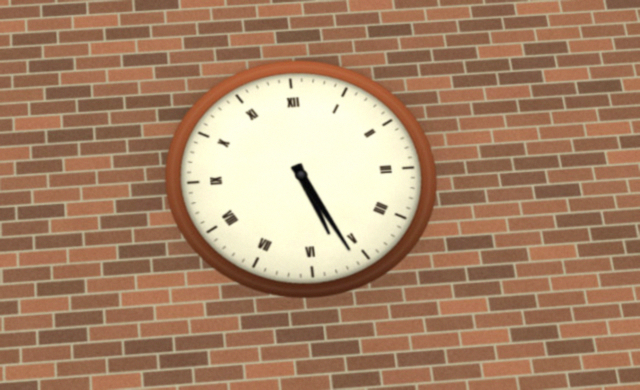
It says 5.26
